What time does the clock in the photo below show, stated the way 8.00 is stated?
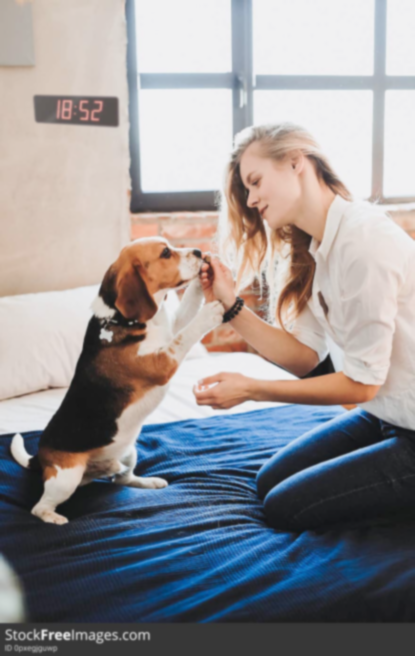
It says 18.52
